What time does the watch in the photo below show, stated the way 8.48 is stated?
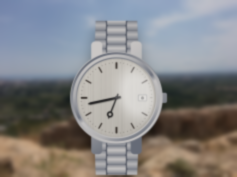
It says 6.43
